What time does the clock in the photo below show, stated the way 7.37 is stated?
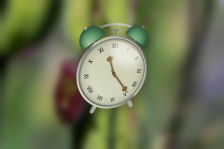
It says 11.24
